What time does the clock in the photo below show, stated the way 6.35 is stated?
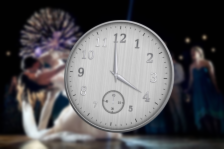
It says 3.59
